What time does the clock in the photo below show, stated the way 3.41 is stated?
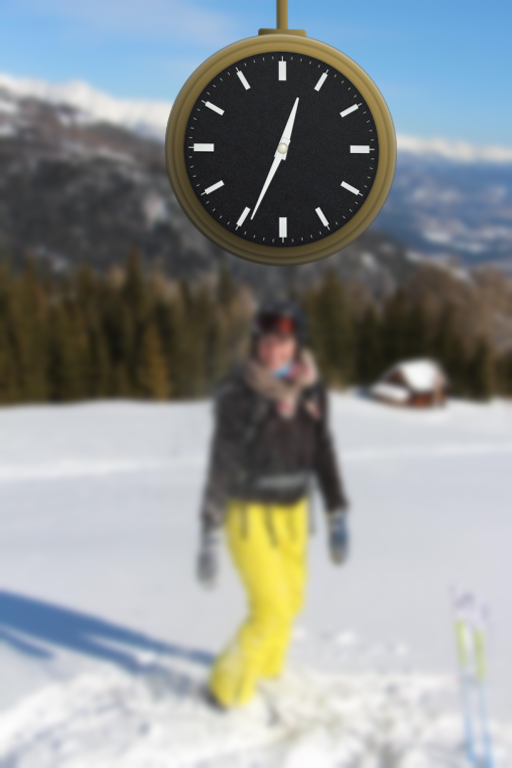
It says 12.34
